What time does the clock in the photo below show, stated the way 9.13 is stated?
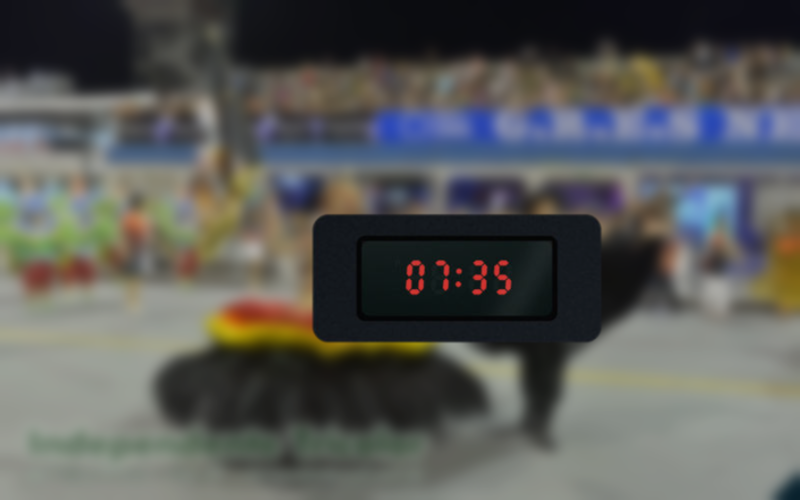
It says 7.35
